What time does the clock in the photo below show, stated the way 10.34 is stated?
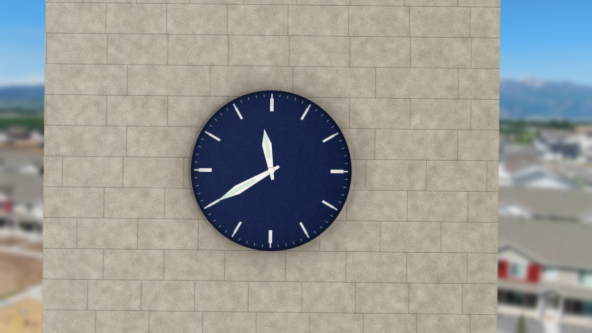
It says 11.40
